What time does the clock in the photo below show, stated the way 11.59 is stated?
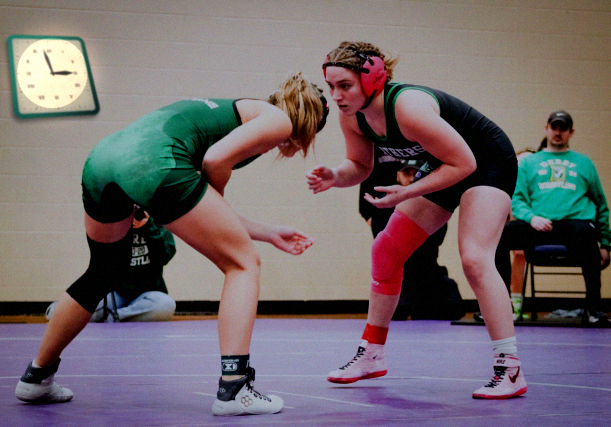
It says 2.58
